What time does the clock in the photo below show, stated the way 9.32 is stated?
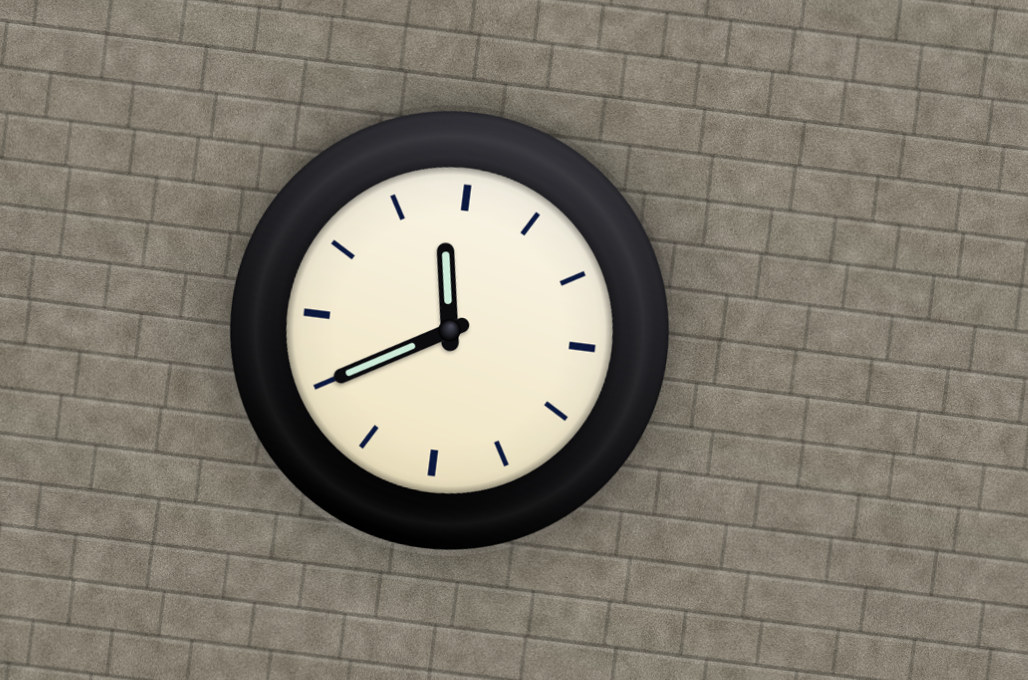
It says 11.40
